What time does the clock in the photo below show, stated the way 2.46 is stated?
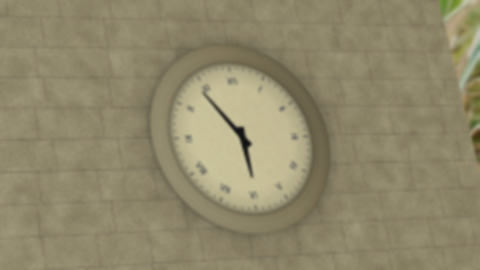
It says 5.54
